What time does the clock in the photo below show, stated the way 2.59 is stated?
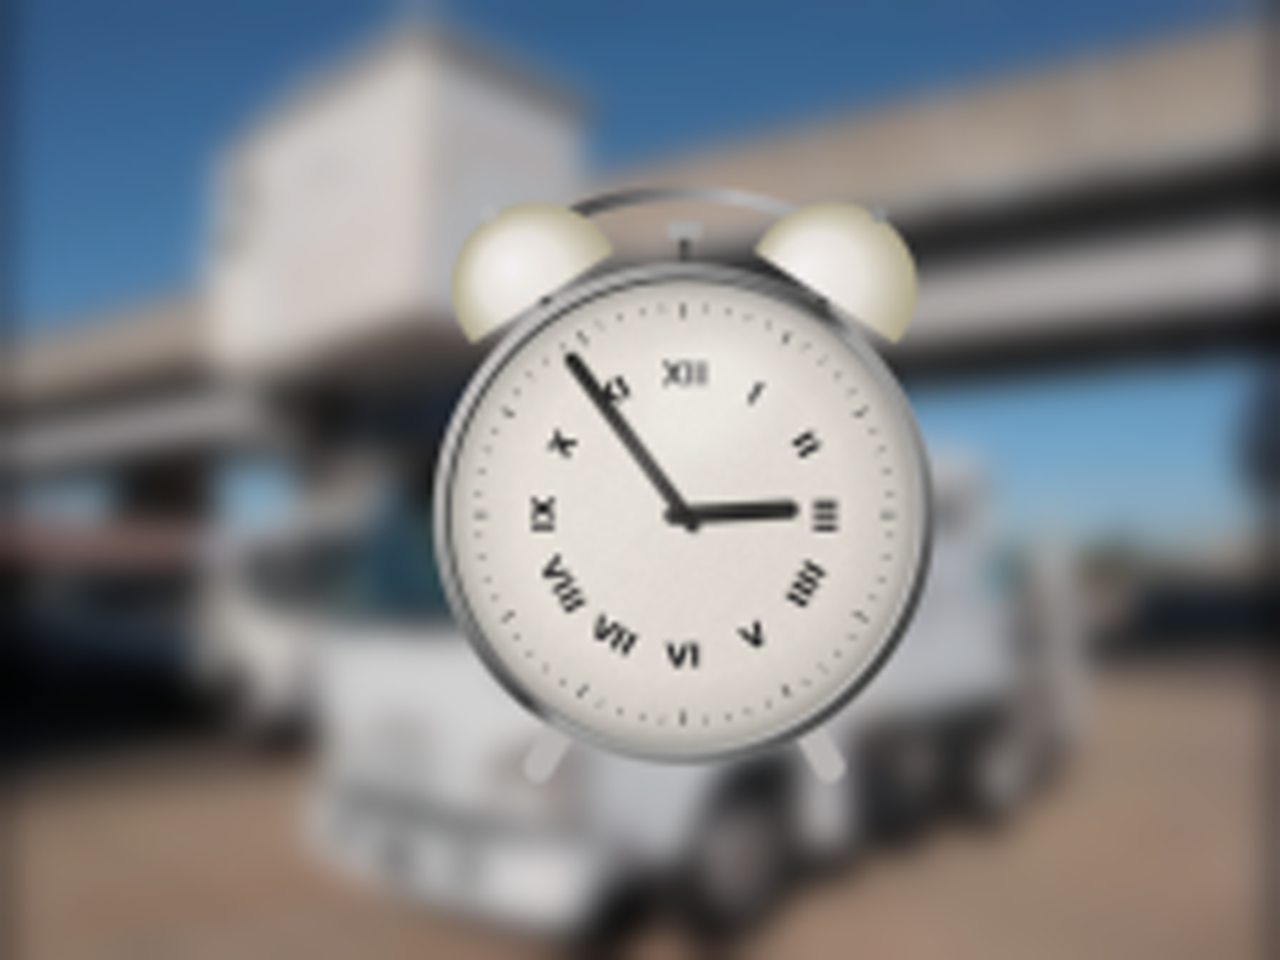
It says 2.54
